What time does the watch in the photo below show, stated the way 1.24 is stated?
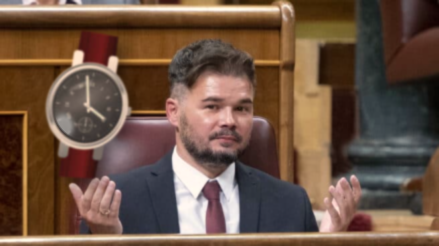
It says 3.58
